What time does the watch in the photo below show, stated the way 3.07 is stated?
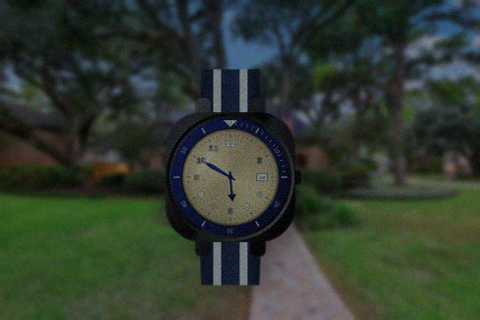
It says 5.50
